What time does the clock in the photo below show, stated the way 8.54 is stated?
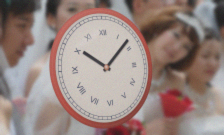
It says 10.08
